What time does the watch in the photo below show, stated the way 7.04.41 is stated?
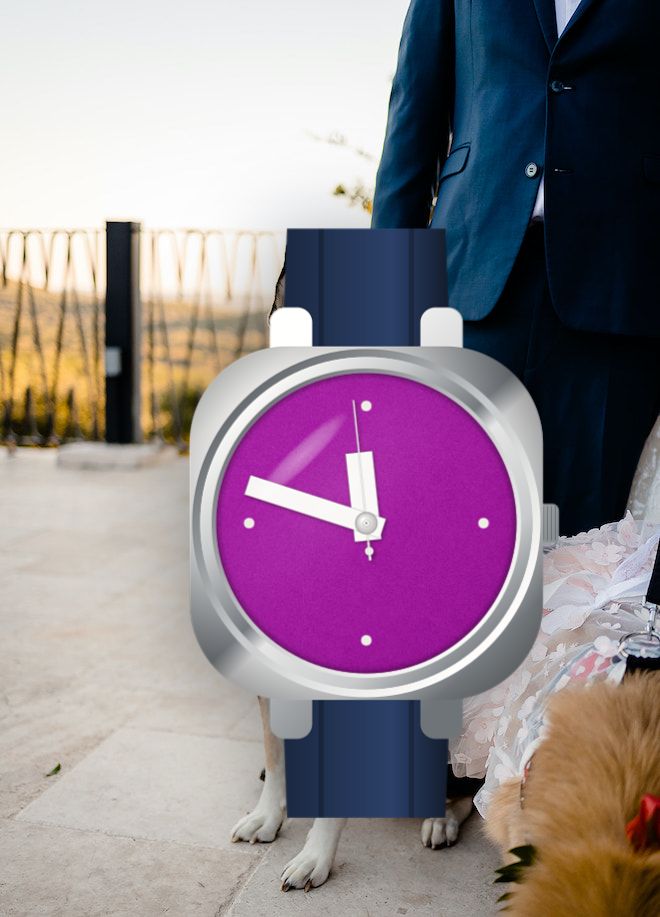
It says 11.47.59
